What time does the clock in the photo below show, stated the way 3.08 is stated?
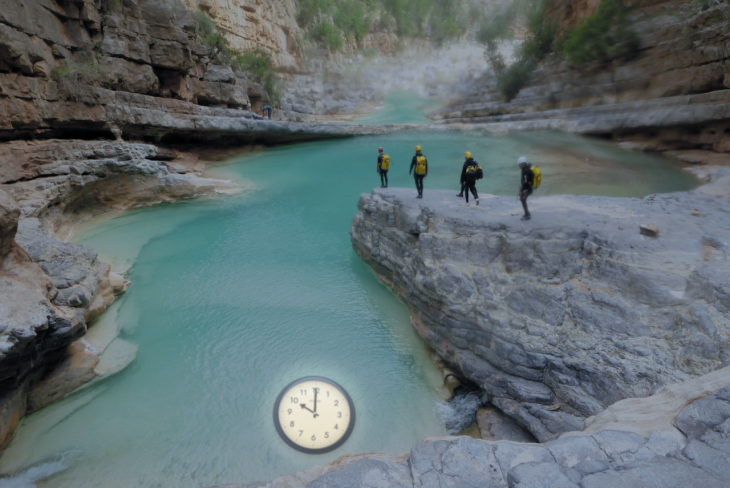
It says 10.00
